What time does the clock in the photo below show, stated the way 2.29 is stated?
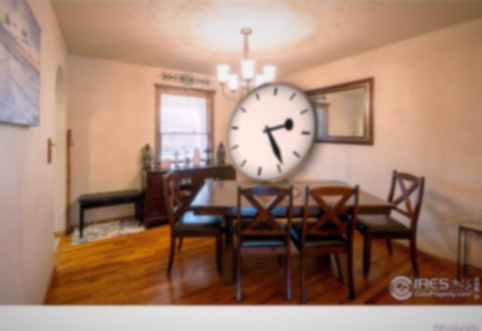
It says 2.24
